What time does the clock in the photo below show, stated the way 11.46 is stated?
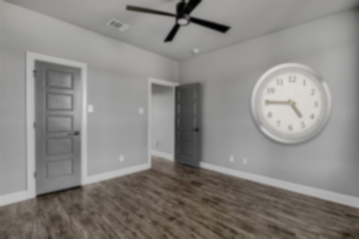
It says 4.45
